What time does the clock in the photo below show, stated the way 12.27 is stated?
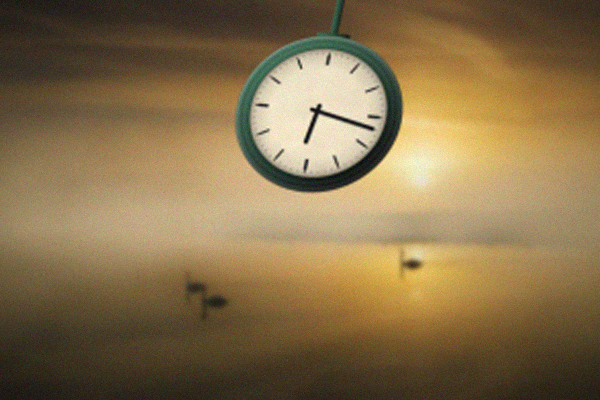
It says 6.17
